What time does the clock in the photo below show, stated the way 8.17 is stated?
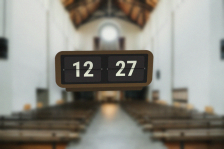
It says 12.27
